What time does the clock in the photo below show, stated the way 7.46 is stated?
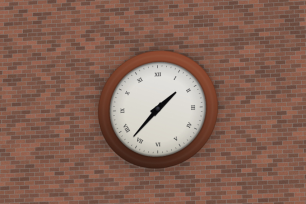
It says 1.37
